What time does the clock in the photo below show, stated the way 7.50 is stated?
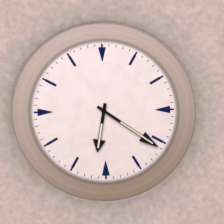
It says 6.21
